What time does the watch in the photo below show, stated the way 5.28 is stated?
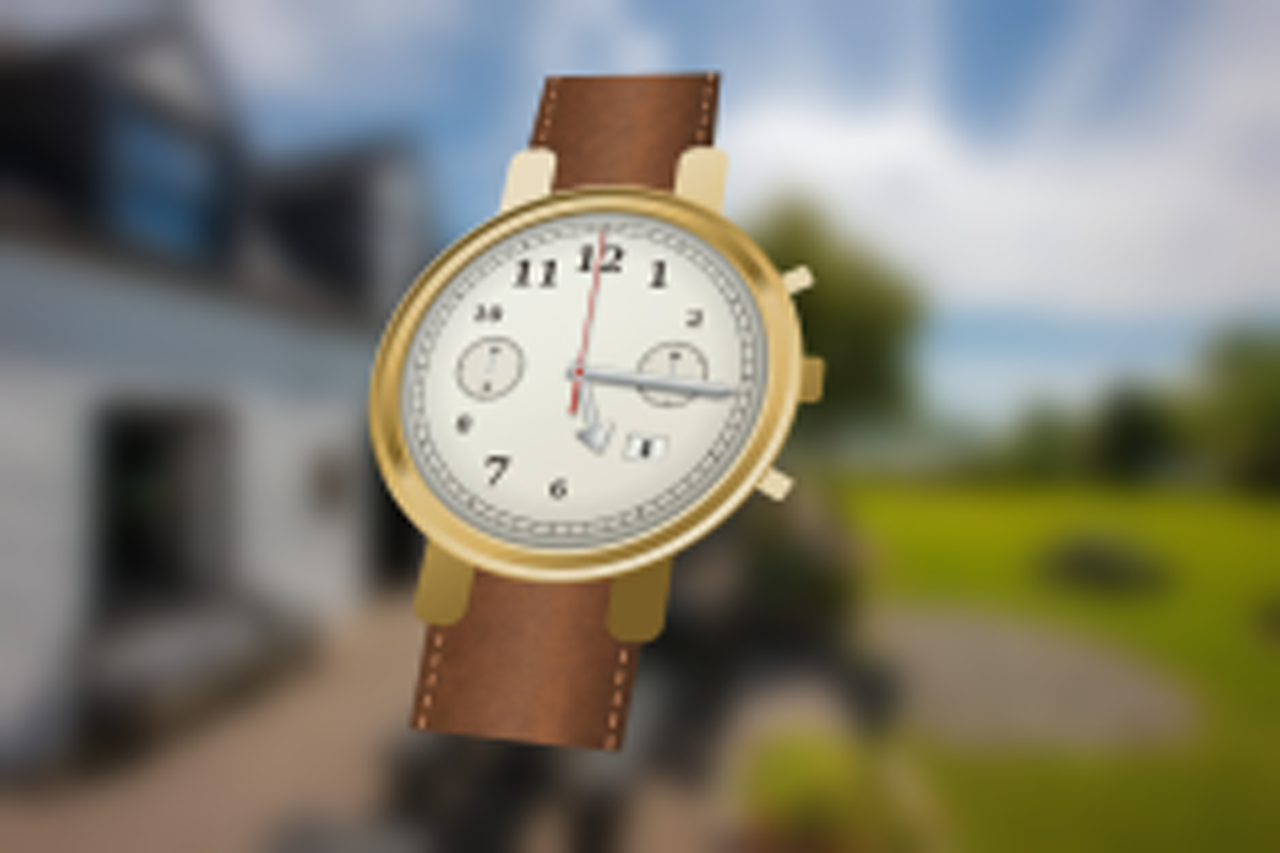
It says 5.16
